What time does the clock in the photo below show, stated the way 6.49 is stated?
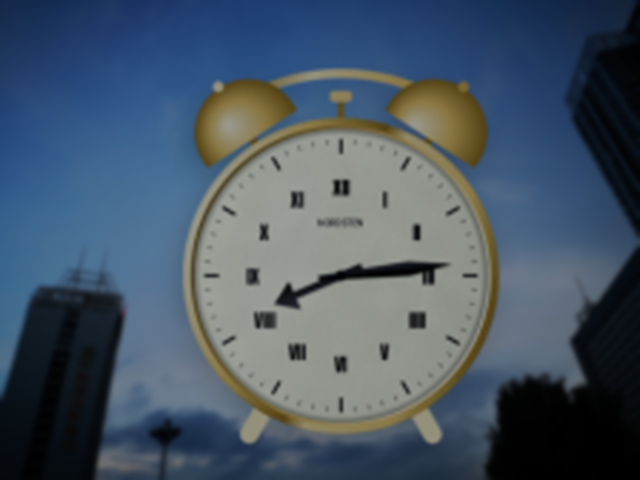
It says 8.14
